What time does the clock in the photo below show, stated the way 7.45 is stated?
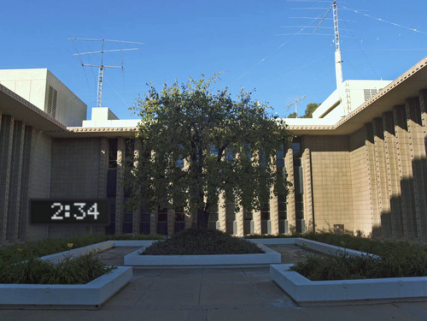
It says 2.34
